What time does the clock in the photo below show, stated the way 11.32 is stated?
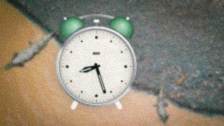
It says 8.27
